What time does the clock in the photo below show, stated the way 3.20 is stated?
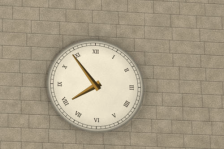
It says 7.54
